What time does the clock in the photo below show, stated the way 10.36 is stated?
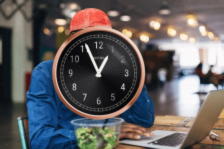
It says 12.56
